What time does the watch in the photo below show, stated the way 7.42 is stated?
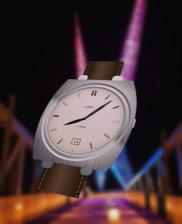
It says 8.07
